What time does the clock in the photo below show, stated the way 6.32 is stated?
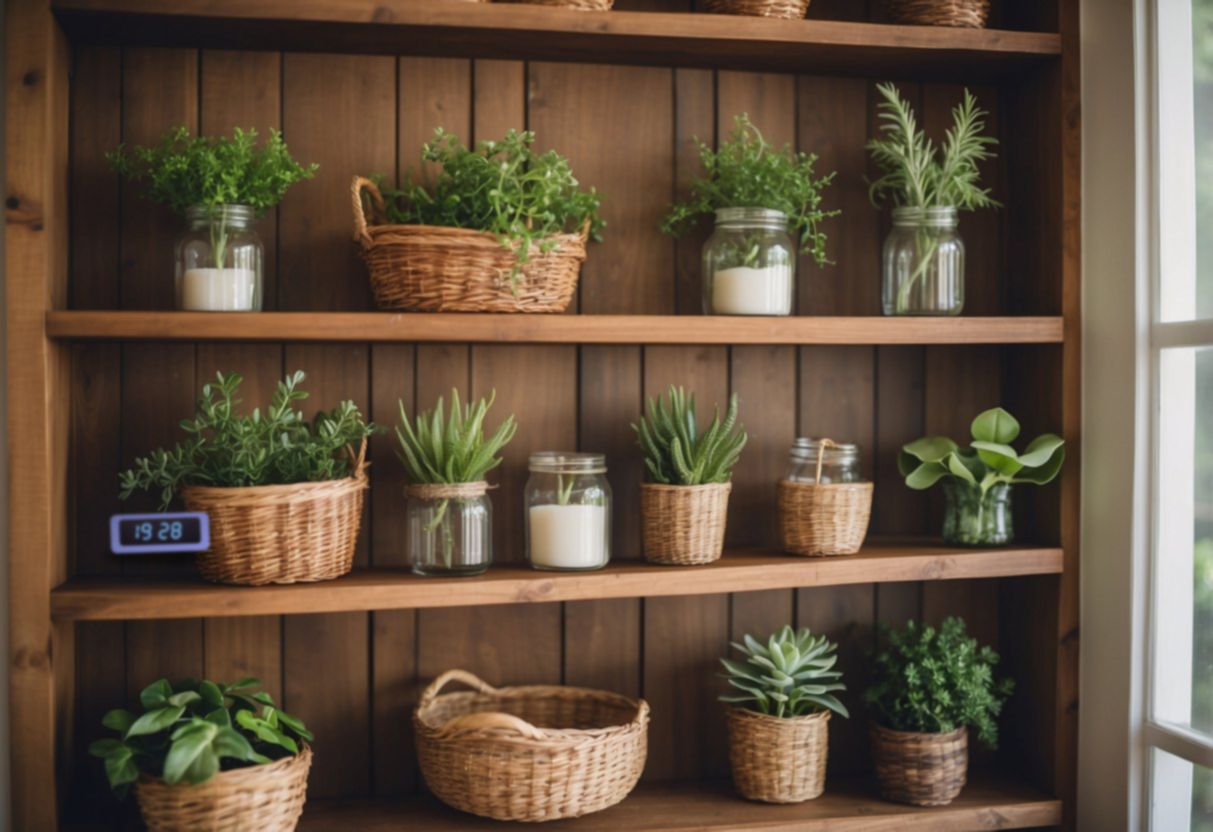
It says 19.28
